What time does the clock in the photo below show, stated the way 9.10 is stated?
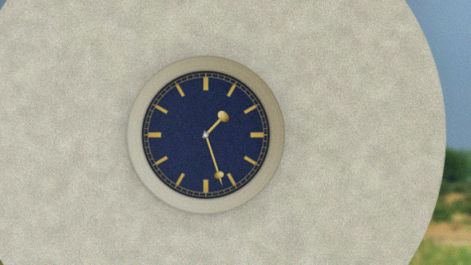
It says 1.27
